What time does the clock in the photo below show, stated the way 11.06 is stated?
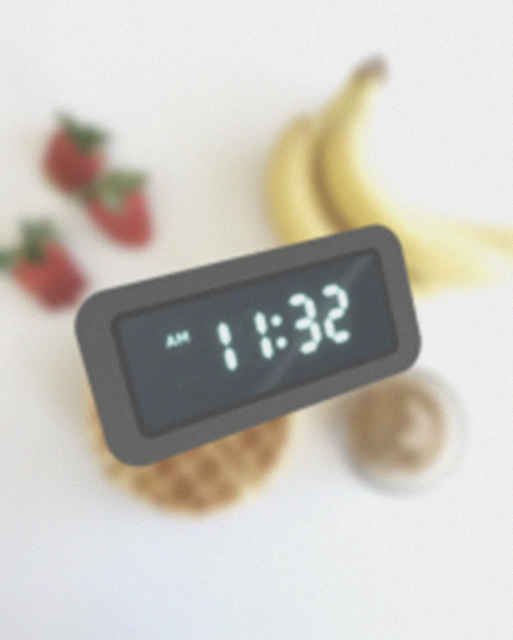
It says 11.32
